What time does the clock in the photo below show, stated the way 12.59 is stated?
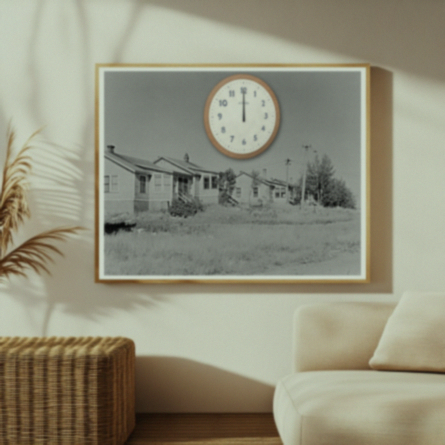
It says 12.00
